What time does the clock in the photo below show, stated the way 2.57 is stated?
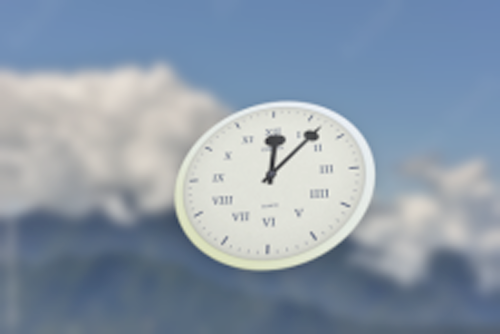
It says 12.07
